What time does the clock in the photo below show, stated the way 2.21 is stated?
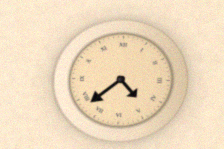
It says 4.38
